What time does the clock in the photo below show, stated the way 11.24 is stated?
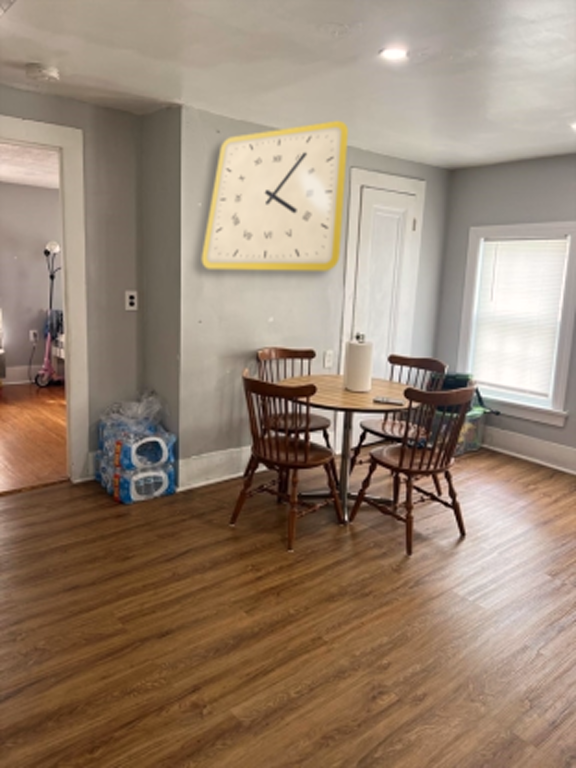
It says 4.06
